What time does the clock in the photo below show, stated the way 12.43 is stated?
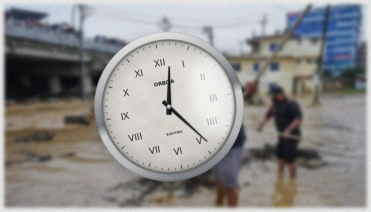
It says 12.24
